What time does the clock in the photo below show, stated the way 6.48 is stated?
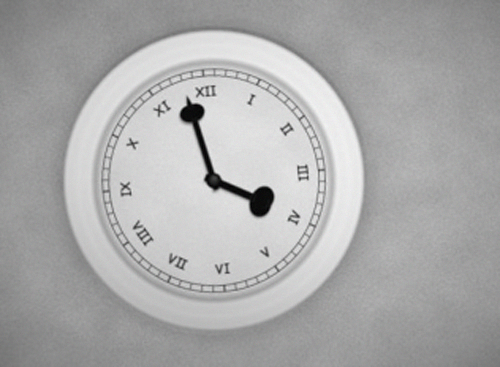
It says 3.58
